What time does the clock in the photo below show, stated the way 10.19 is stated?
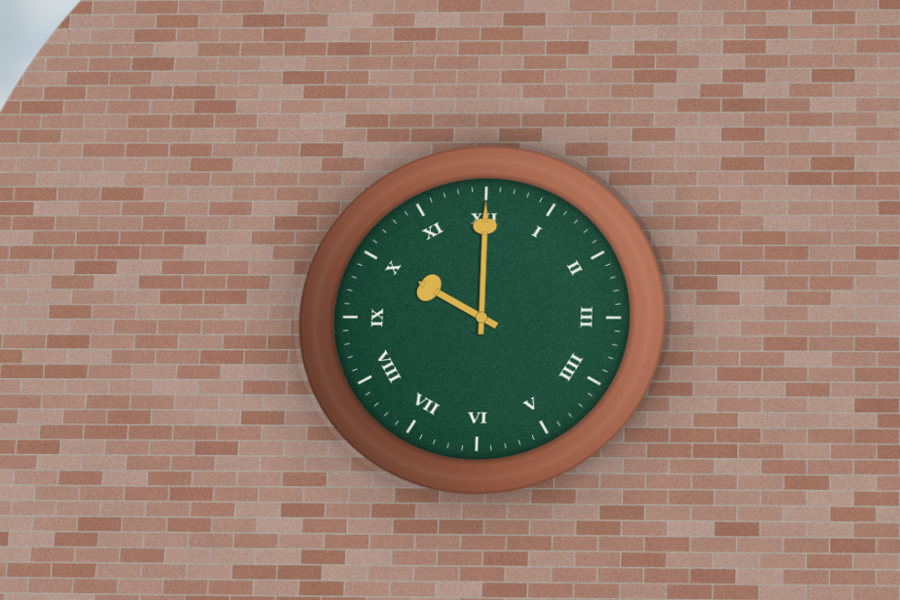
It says 10.00
